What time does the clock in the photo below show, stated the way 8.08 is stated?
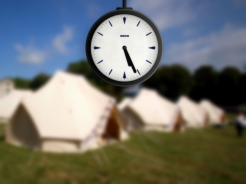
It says 5.26
